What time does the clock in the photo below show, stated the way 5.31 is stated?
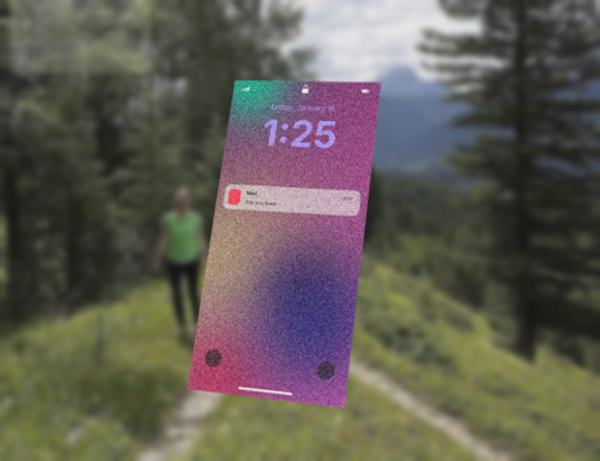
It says 1.25
